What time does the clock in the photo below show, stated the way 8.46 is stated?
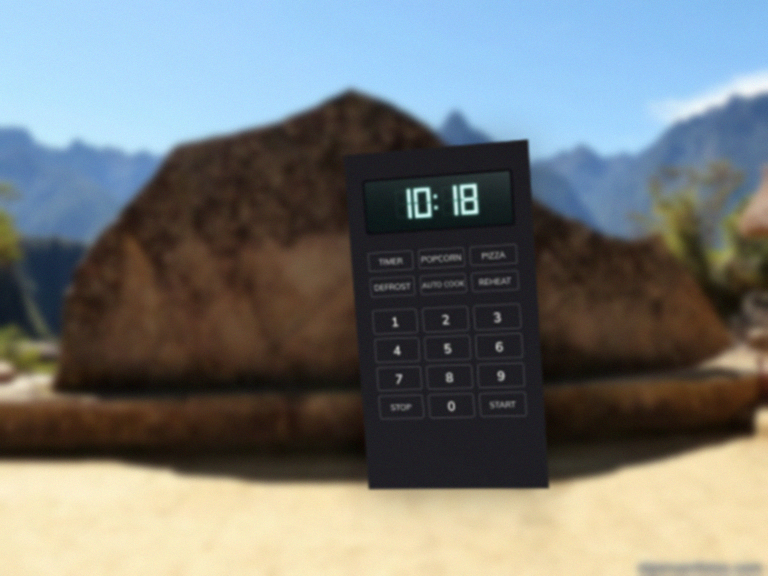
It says 10.18
